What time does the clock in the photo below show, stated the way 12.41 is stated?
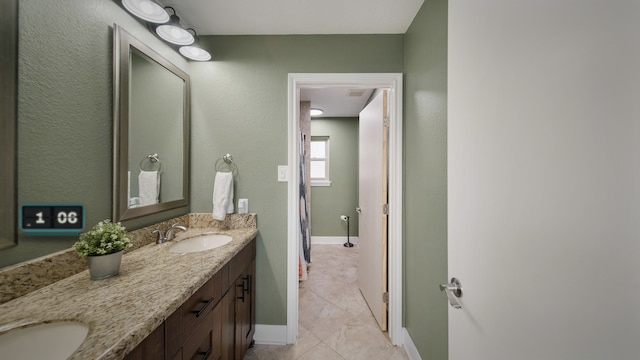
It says 1.06
